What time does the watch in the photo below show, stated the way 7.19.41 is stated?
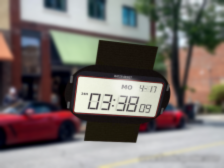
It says 3.38.09
